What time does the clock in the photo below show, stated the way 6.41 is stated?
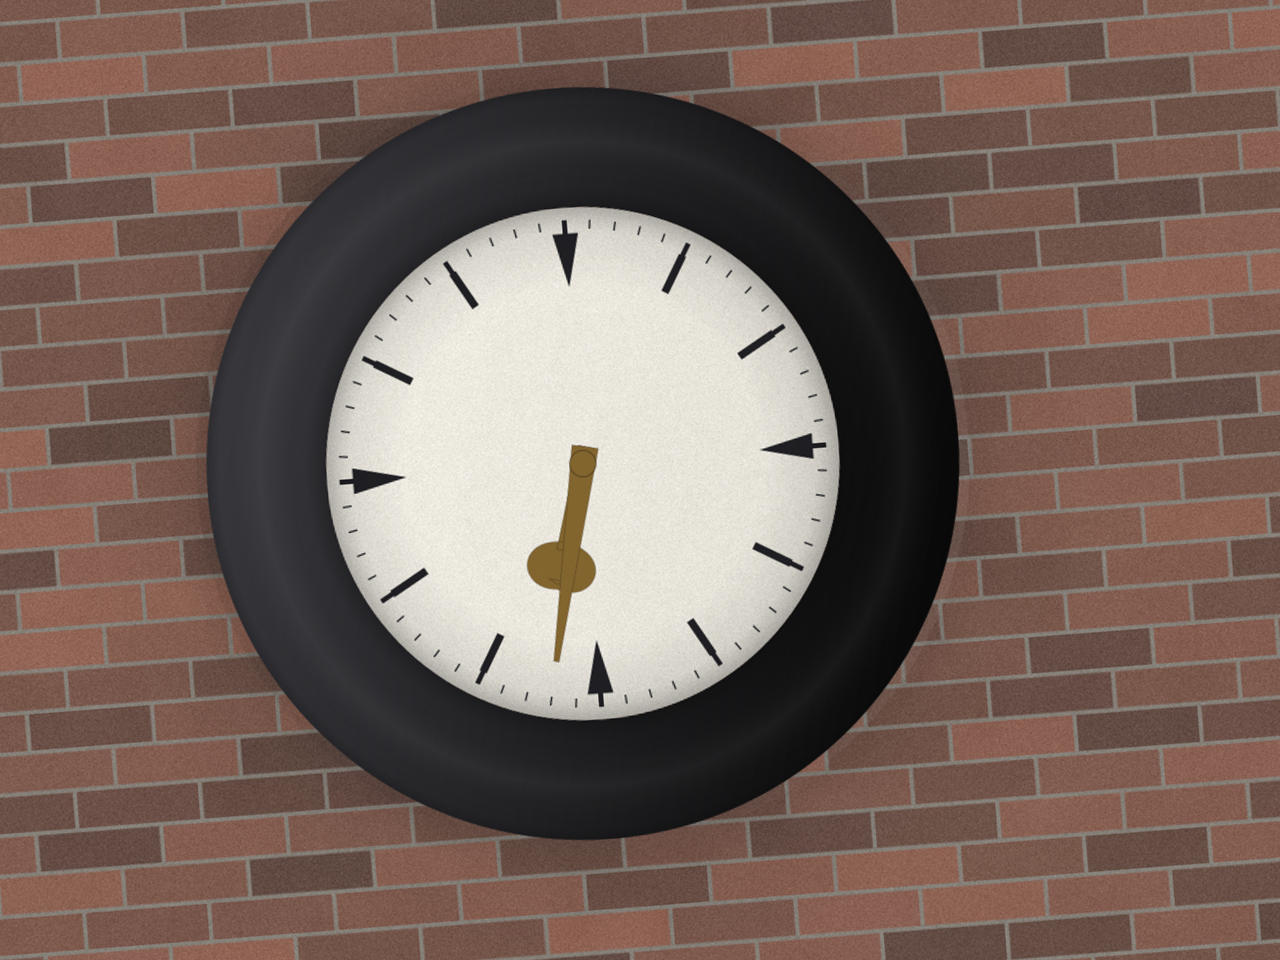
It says 6.32
